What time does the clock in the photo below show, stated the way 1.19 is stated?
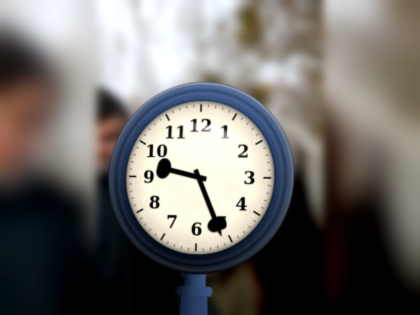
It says 9.26
